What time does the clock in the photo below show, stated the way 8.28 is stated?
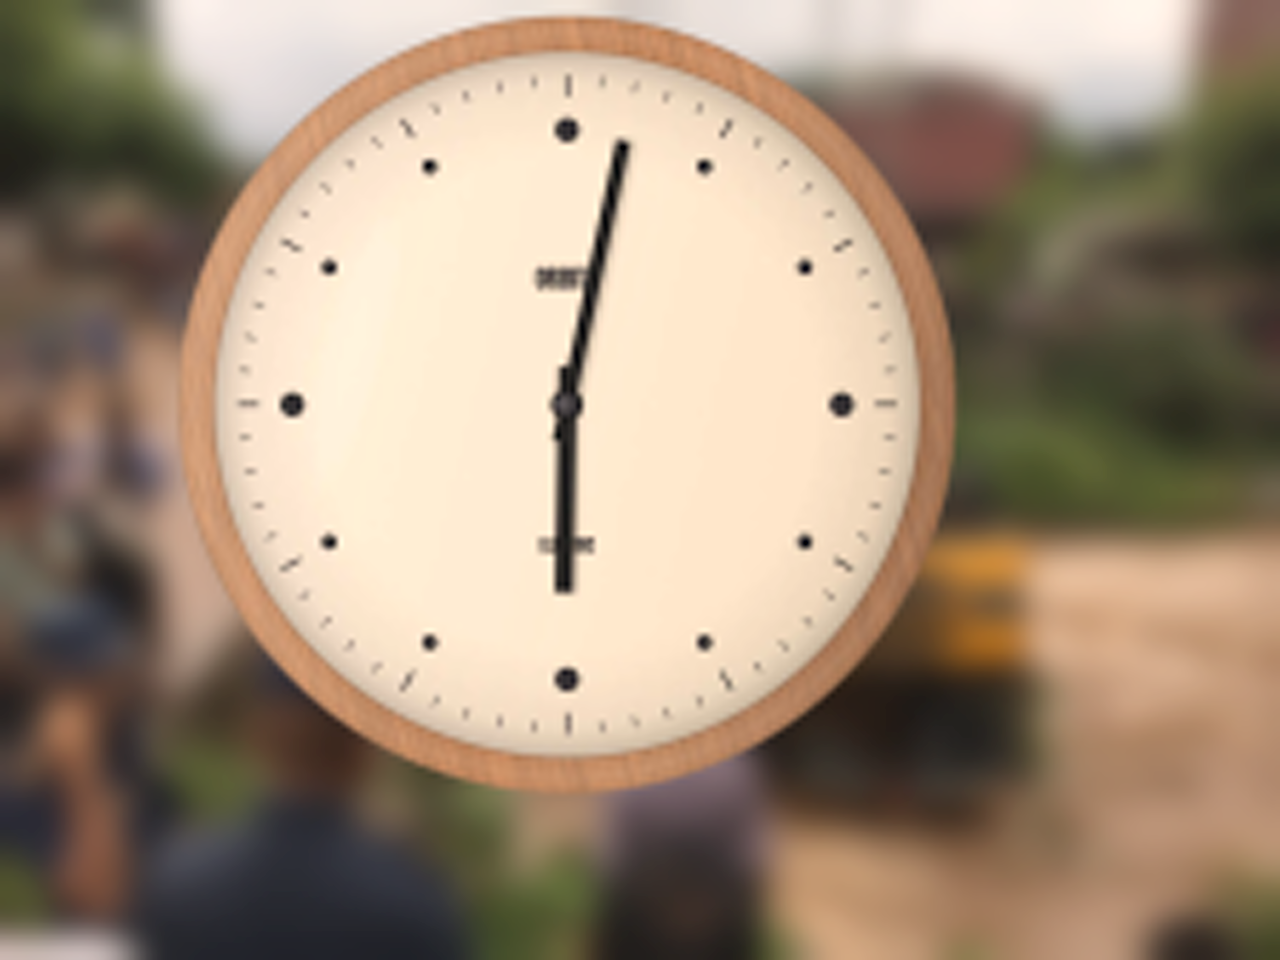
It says 6.02
